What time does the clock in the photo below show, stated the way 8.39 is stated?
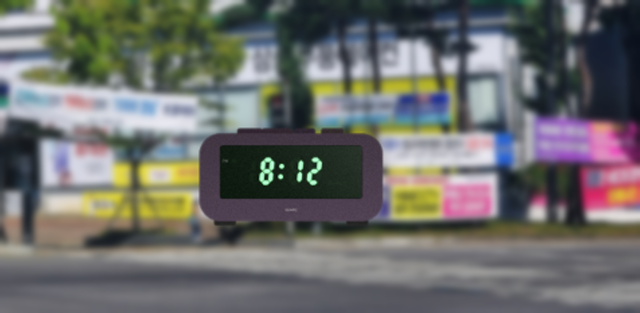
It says 8.12
